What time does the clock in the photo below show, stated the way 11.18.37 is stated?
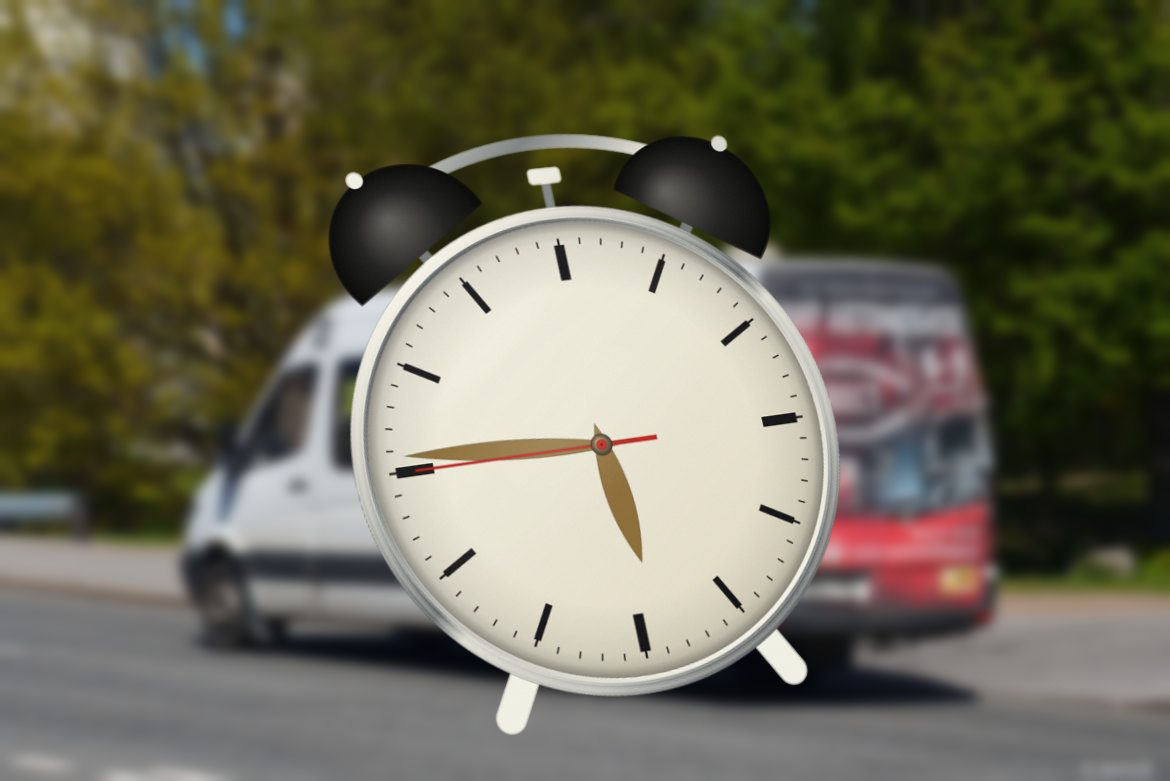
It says 5.45.45
